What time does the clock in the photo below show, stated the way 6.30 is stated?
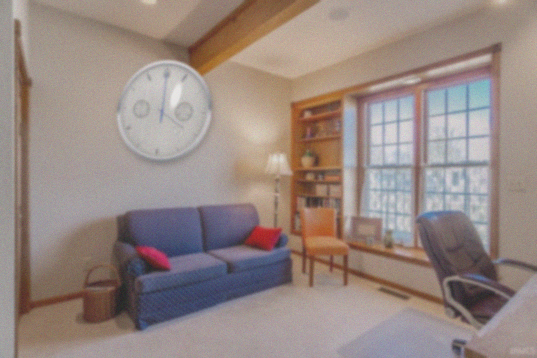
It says 4.00
